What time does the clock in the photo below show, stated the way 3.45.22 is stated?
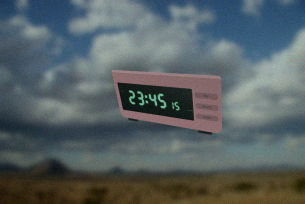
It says 23.45.15
